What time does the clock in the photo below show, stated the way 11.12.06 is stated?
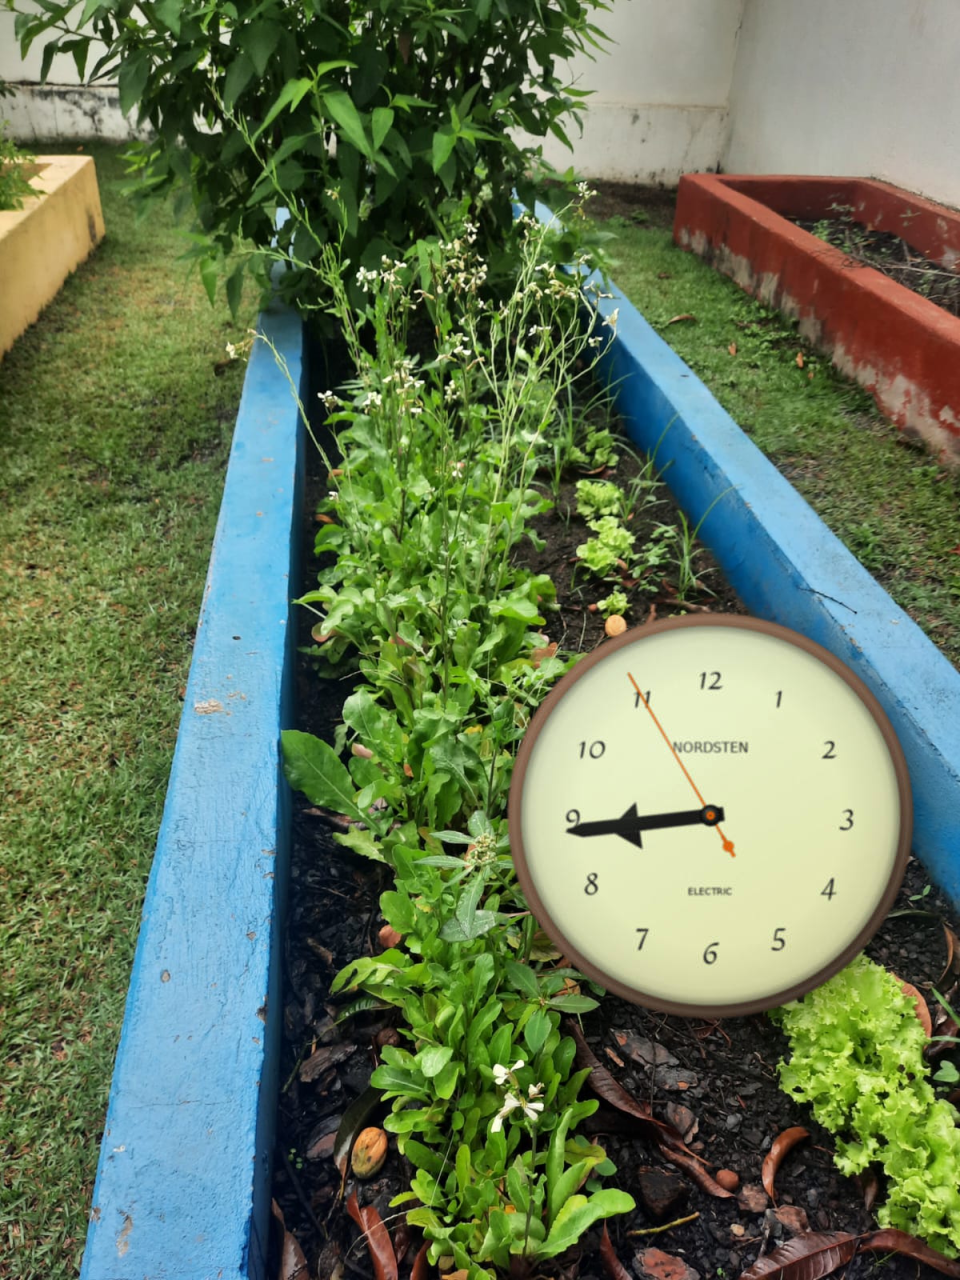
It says 8.43.55
